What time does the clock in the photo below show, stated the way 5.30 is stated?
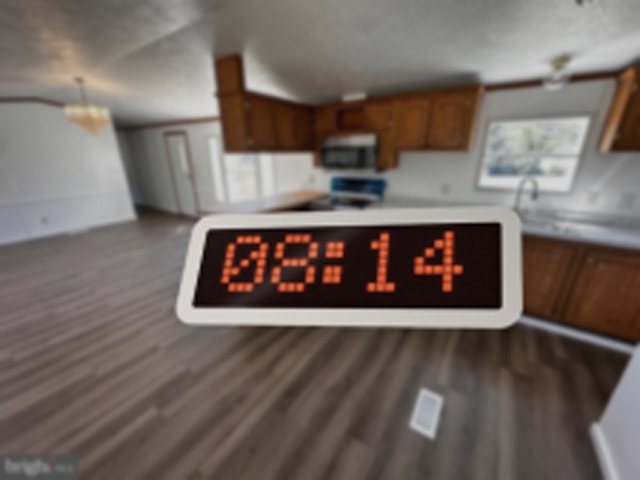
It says 8.14
